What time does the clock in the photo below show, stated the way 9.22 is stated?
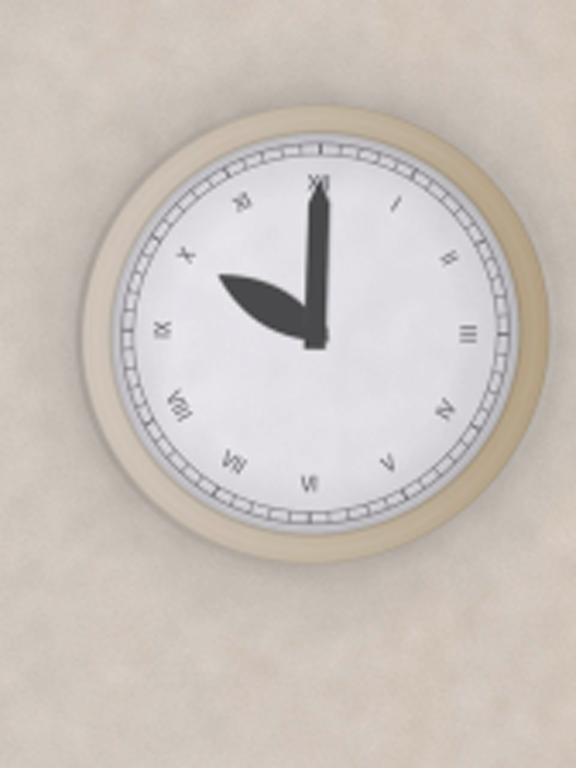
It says 10.00
